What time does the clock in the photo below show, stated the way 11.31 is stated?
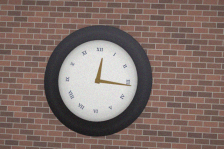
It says 12.16
